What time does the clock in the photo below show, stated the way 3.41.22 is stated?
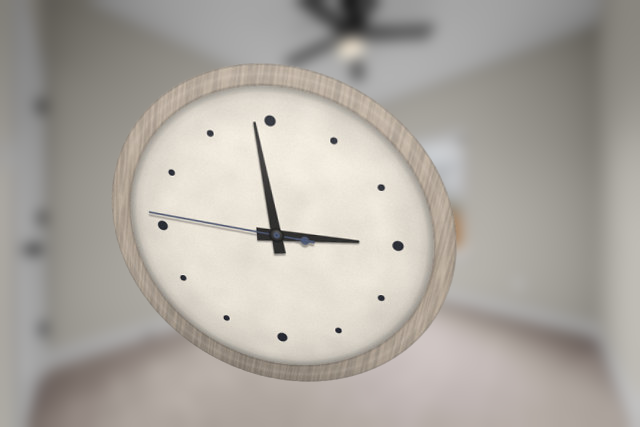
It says 2.58.46
